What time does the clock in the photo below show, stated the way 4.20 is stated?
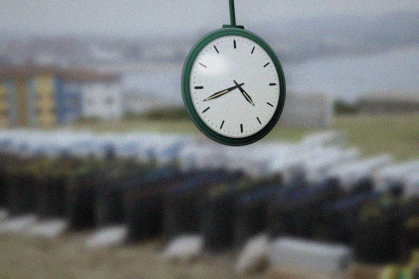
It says 4.42
